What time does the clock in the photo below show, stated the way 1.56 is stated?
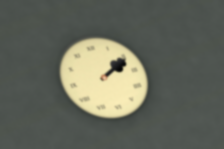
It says 2.11
